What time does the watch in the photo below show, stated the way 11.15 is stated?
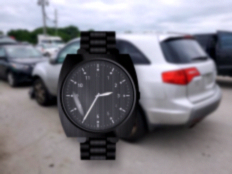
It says 2.35
